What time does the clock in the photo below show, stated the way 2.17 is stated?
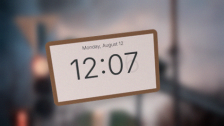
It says 12.07
